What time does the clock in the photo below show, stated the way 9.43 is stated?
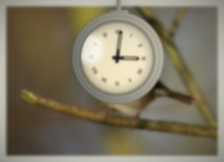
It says 3.01
